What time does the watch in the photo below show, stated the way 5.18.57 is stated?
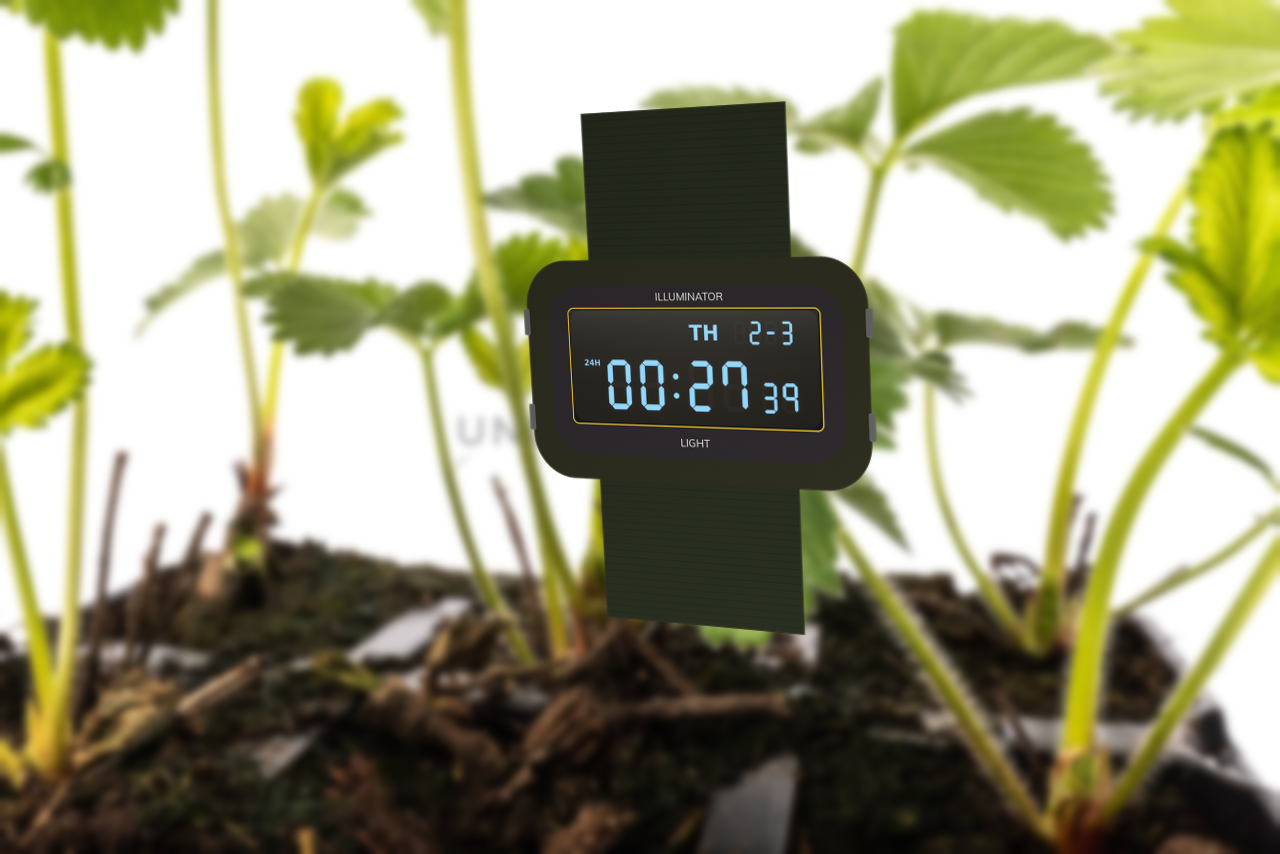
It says 0.27.39
